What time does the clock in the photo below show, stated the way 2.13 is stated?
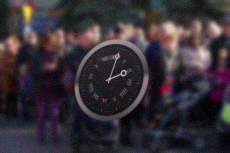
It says 2.01
